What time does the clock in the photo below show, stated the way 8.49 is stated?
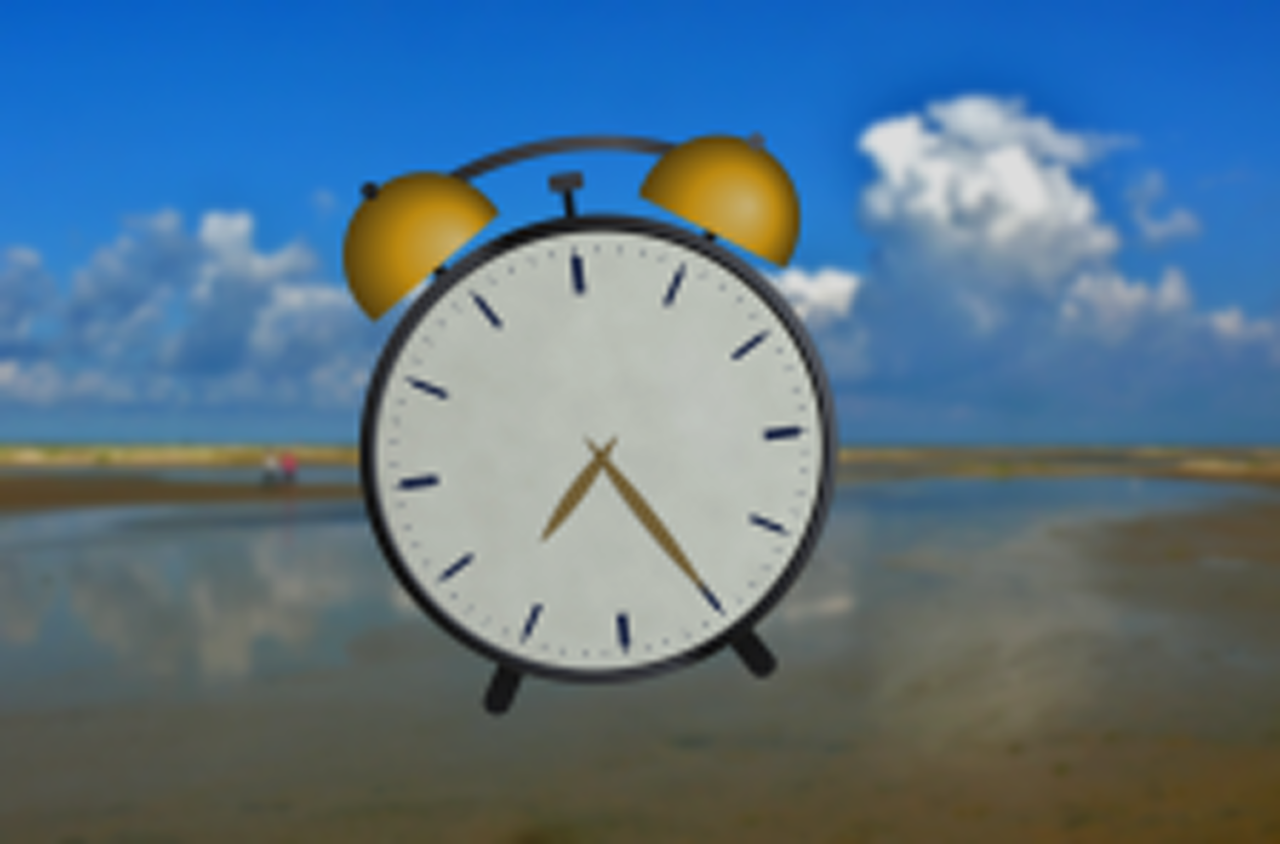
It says 7.25
